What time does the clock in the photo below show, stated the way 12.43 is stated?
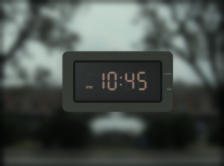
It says 10.45
